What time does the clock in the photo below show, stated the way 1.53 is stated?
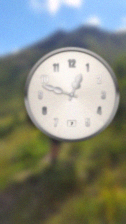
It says 12.48
